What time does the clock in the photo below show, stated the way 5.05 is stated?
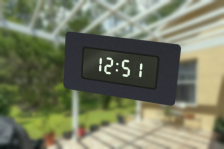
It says 12.51
